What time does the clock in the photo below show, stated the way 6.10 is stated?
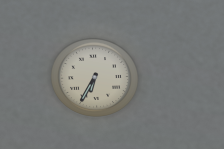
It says 6.35
